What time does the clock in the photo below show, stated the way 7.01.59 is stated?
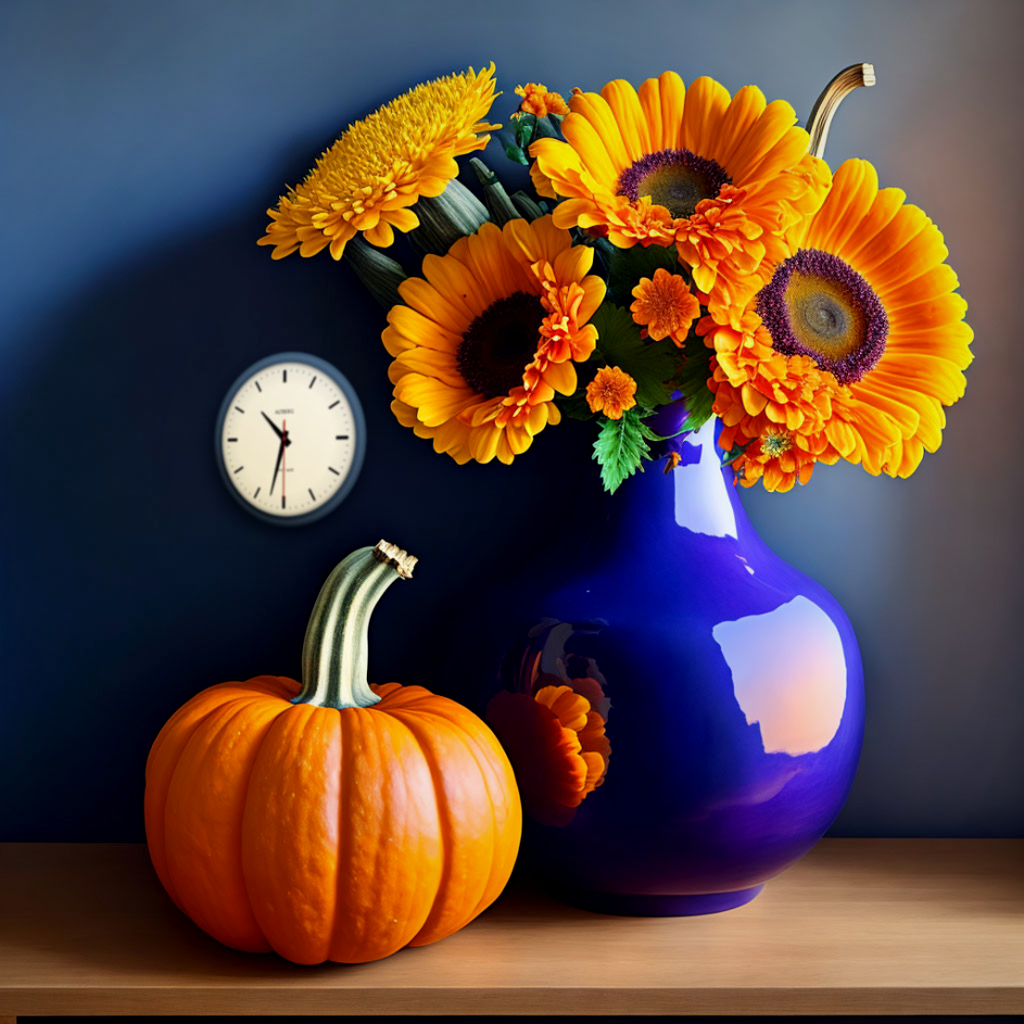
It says 10.32.30
